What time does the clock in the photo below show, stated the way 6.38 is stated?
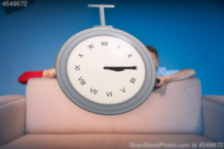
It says 3.15
